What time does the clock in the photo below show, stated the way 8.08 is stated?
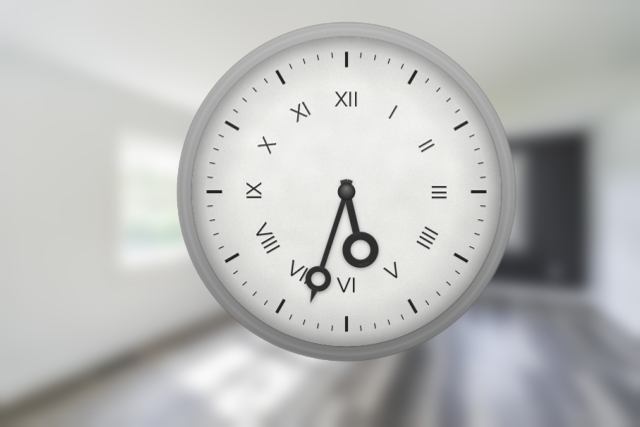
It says 5.33
